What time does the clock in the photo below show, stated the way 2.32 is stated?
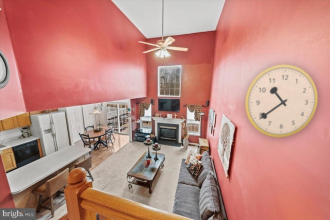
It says 10.39
